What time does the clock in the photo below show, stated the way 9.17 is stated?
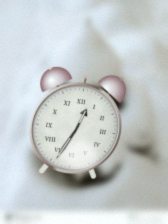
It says 12.34
